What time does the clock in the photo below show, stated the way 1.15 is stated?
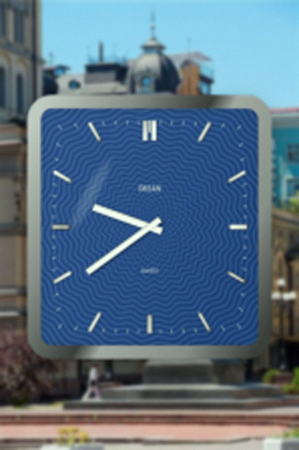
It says 9.39
